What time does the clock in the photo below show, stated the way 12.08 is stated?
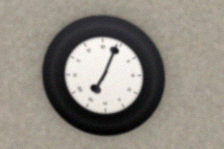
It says 7.04
